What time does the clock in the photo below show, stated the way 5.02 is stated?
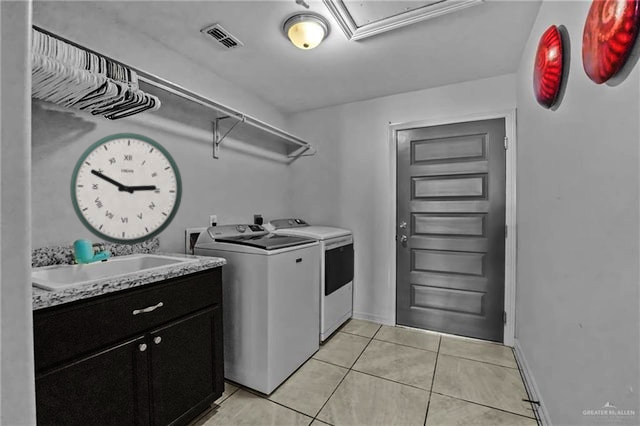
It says 2.49
